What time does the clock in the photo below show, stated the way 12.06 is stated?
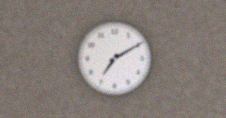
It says 7.10
